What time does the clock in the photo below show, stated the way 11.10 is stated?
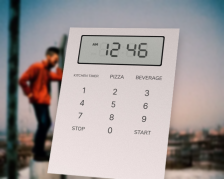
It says 12.46
